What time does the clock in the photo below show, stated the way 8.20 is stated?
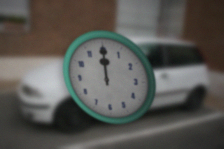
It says 12.00
